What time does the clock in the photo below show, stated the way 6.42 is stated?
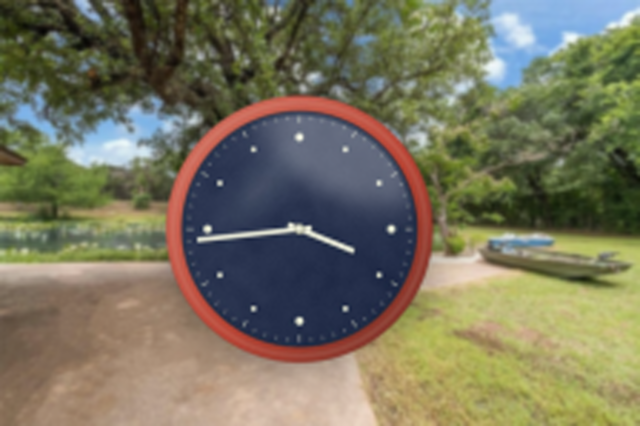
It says 3.44
